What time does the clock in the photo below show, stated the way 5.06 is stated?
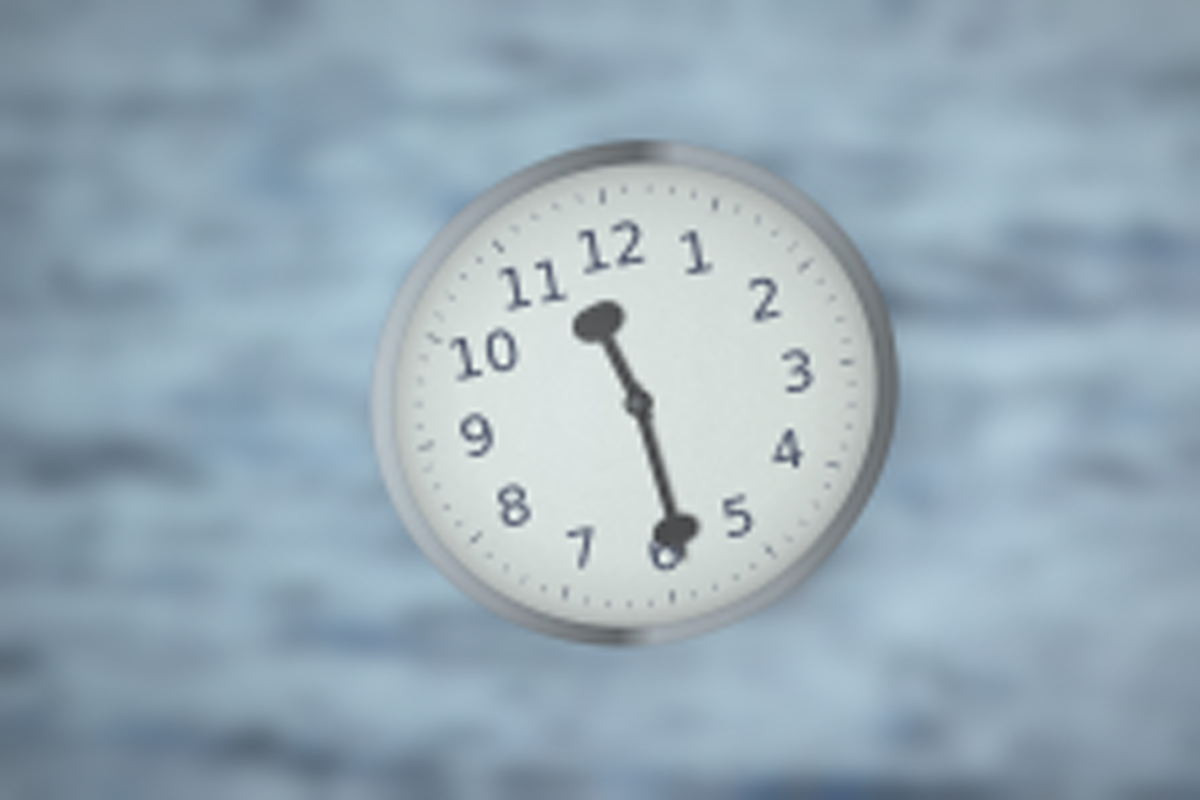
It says 11.29
